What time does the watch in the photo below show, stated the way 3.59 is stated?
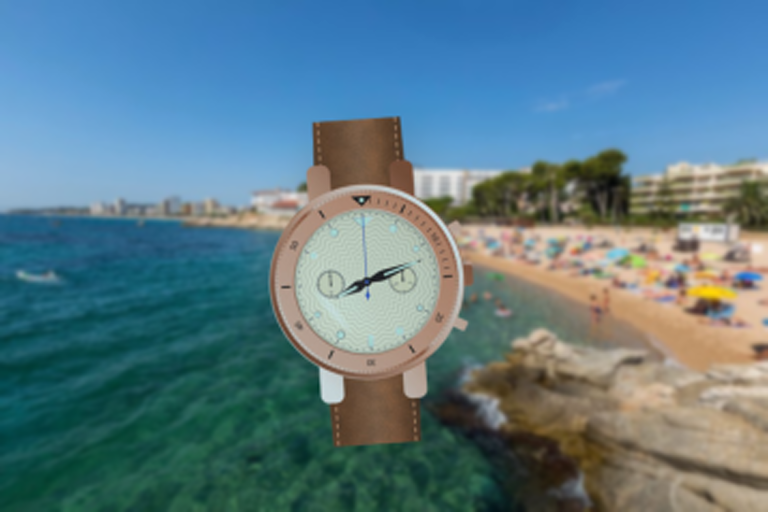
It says 8.12
